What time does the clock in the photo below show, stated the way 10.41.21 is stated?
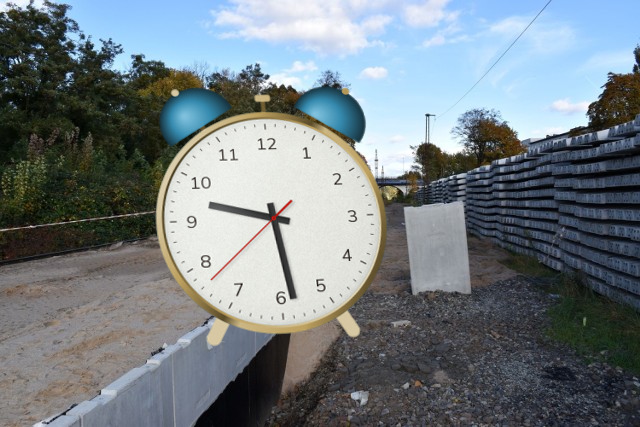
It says 9.28.38
